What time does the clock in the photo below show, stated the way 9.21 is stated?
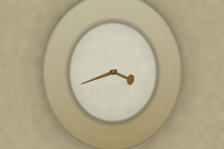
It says 3.42
